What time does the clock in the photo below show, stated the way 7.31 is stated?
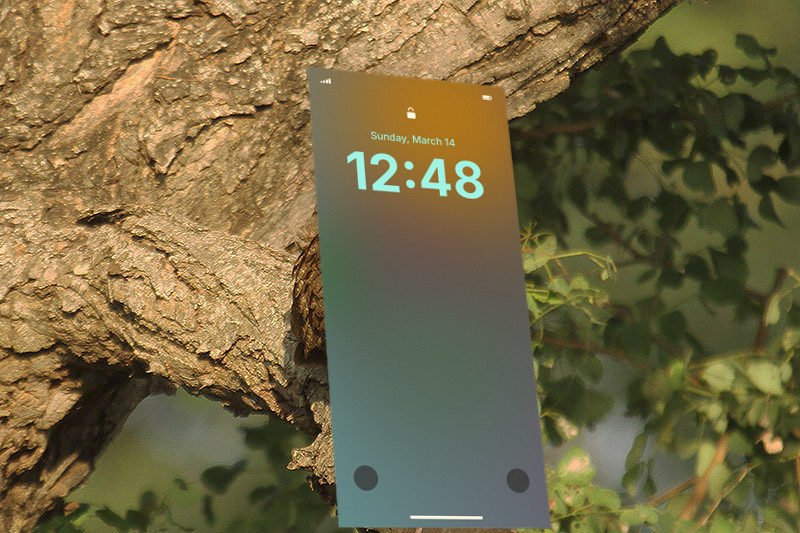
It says 12.48
